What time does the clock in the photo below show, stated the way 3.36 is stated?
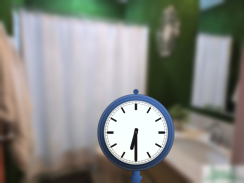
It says 6.30
